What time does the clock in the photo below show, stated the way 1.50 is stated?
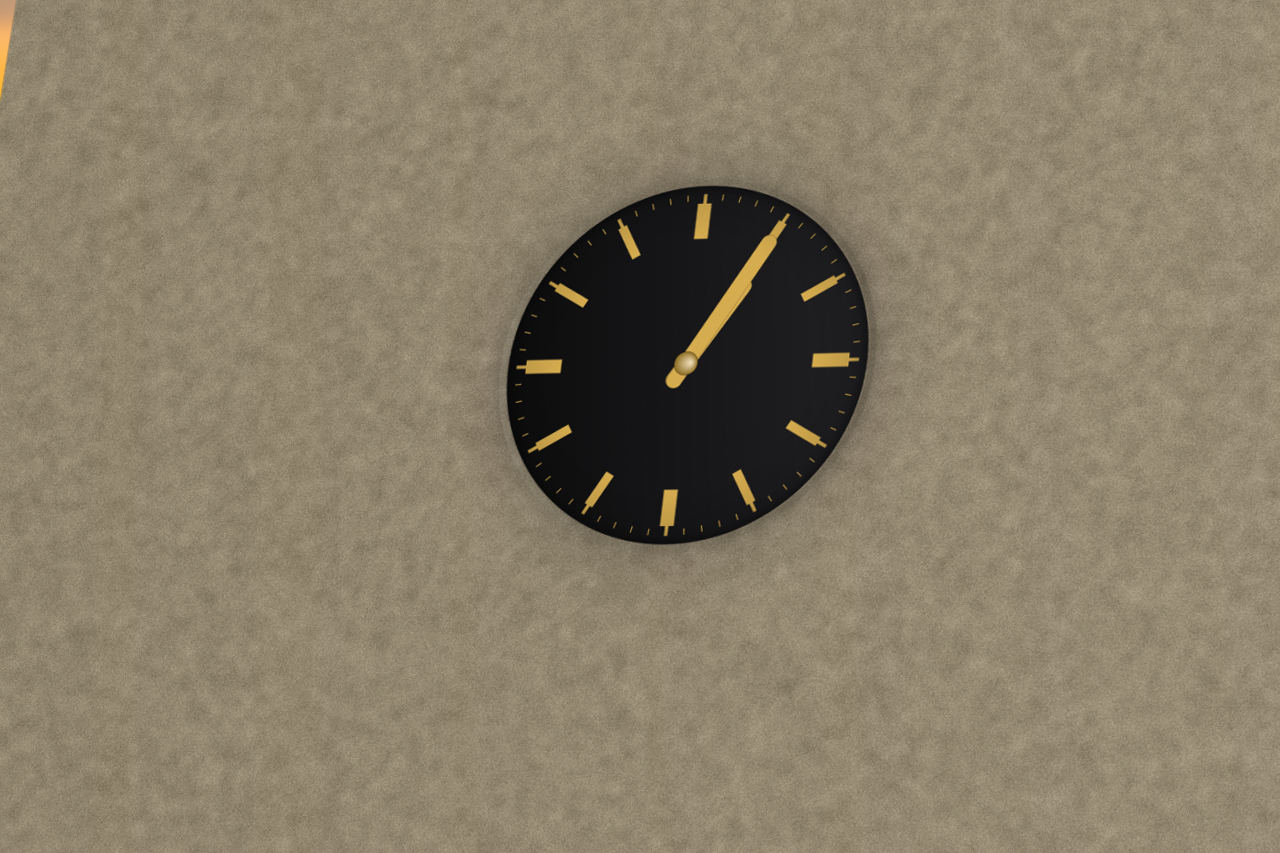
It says 1.05
